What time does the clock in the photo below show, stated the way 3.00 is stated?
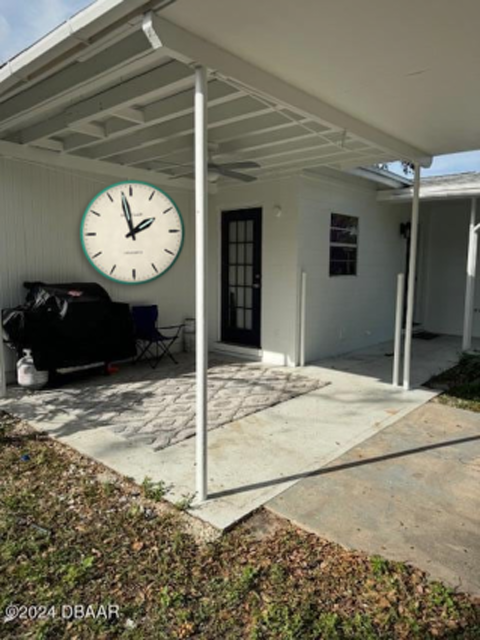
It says 1.58
